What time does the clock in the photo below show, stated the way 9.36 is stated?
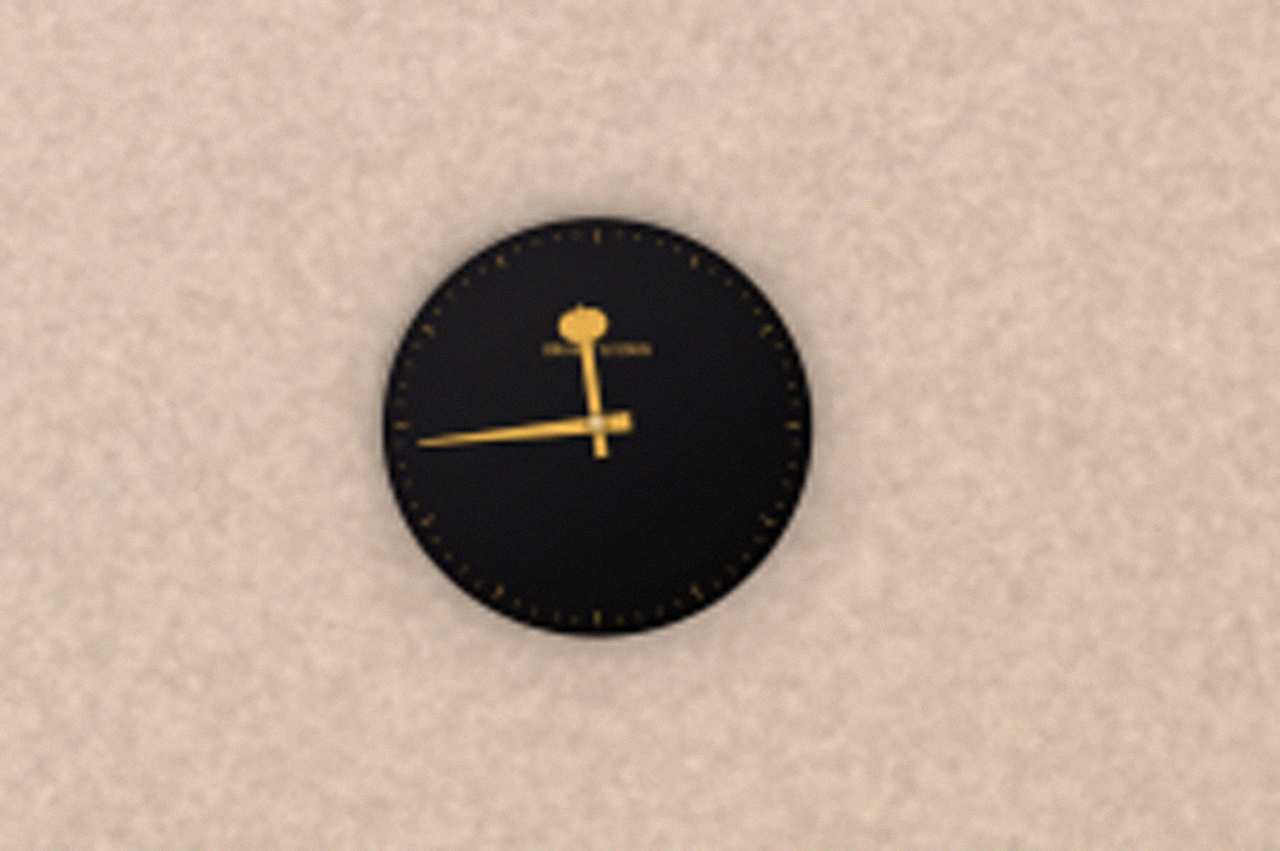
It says 11.44
